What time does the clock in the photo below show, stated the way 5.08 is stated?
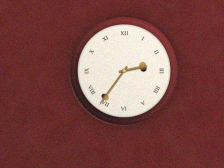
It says 2.36
